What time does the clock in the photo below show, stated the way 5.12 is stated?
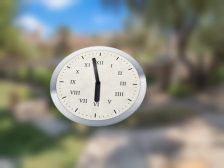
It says 5.58
